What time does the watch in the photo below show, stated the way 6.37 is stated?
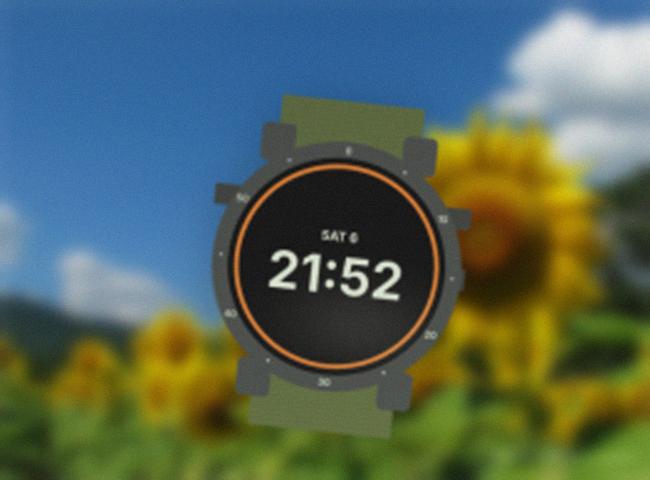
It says 21.52
